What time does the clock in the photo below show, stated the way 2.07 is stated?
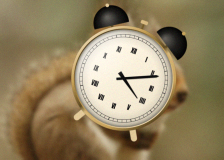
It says 4.11
